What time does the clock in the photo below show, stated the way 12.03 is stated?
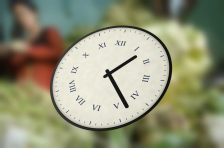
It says 1.23
